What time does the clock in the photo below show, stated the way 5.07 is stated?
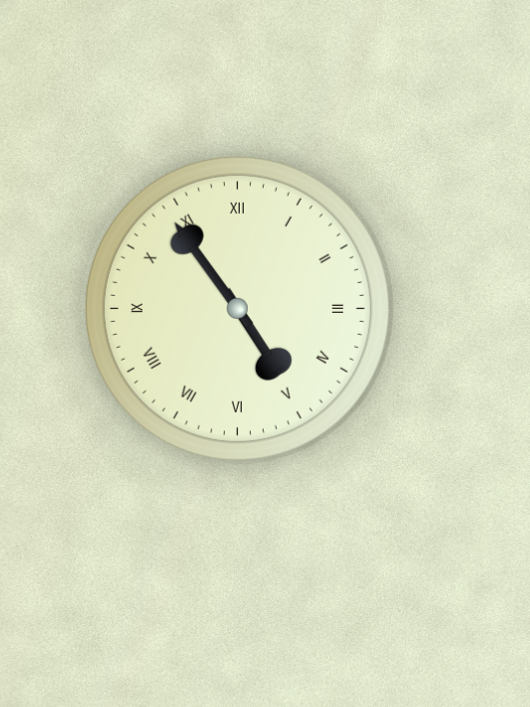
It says 4.54
